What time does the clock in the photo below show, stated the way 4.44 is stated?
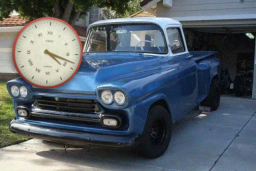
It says 4.18
